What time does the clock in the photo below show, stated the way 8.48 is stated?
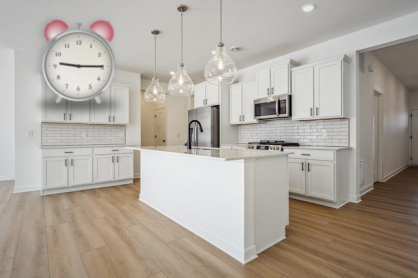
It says 9.15
